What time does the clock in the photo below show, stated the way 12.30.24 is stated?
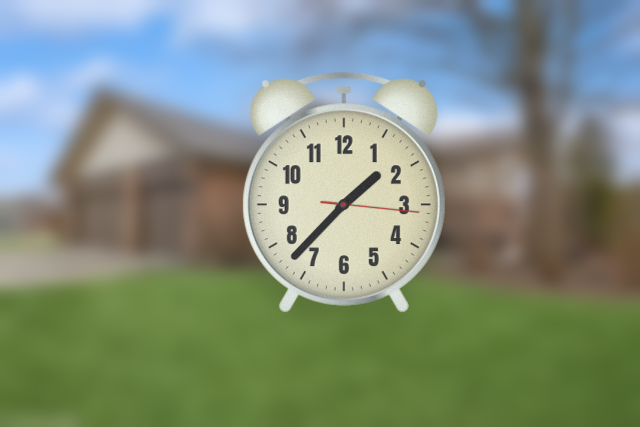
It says 1.37.16
